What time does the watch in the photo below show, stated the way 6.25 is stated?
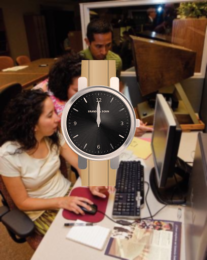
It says 12.00
